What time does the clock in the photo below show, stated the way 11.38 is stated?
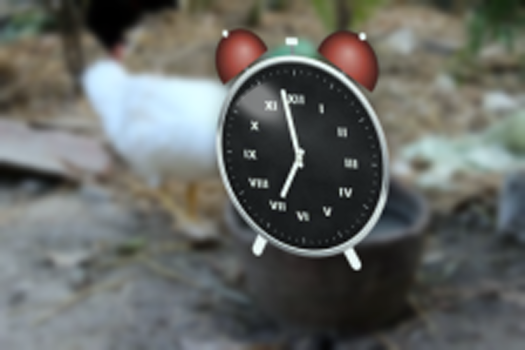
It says 6.58
